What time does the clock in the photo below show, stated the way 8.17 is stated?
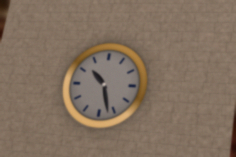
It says 10.27
